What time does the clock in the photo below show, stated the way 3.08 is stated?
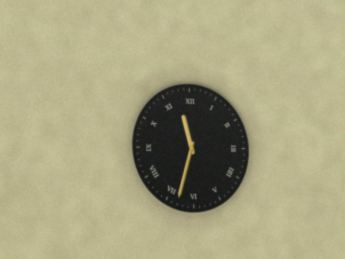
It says 11.33
